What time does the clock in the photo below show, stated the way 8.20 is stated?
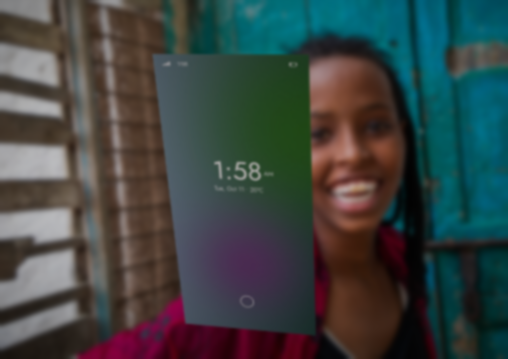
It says 1.58
